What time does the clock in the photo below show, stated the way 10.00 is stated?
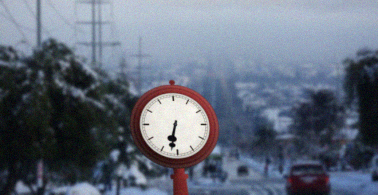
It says 6.32
